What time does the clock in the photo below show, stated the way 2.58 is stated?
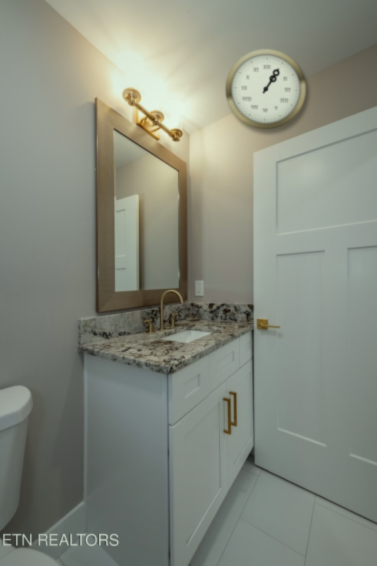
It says 1.05
